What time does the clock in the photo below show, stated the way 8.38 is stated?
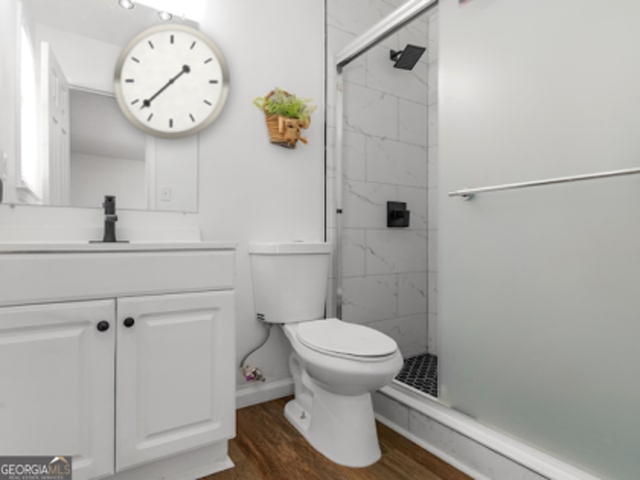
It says 1.38
